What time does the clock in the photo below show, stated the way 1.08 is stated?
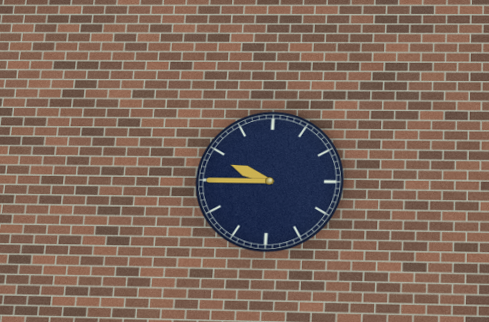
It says 9.45
